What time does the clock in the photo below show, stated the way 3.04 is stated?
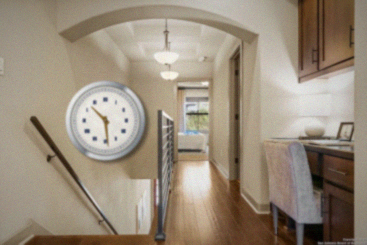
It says 10.29
